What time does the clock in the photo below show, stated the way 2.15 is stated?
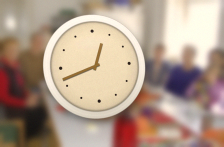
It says 12.42
